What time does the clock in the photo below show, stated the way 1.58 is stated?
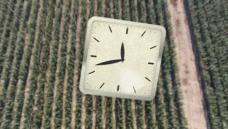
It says 11.42
